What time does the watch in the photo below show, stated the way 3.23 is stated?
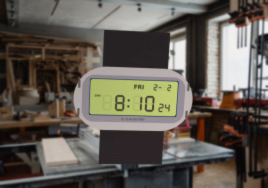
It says 8.10
